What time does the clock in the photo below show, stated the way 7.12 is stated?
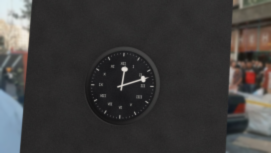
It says 12.12
